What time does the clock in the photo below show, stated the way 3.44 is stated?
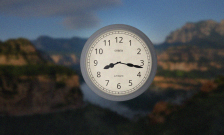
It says 8.17
